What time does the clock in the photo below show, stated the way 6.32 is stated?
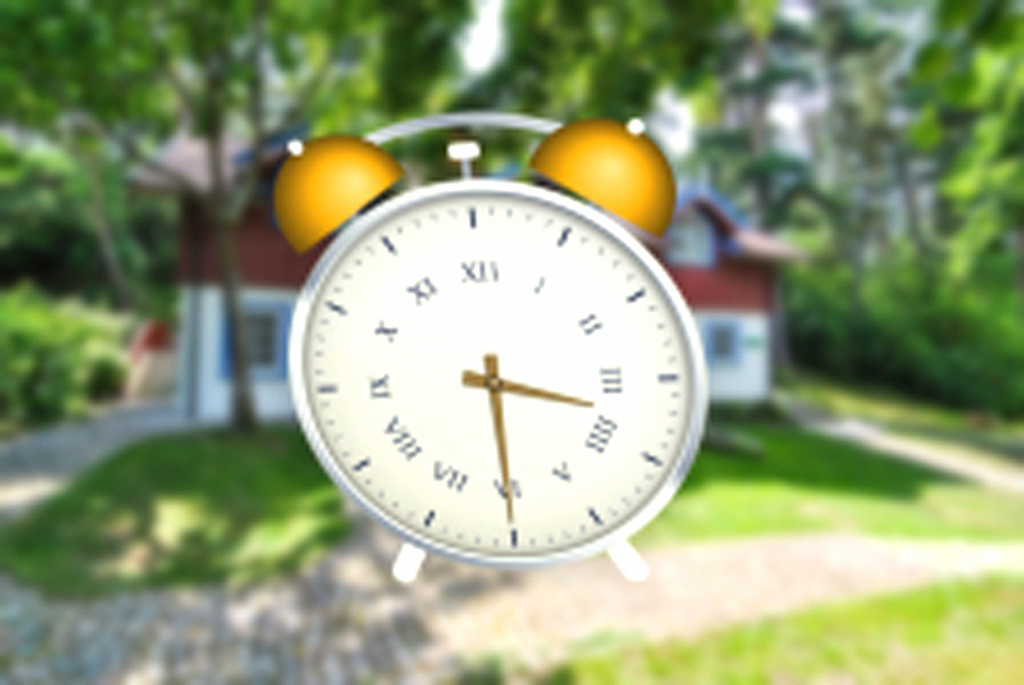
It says 3.30
